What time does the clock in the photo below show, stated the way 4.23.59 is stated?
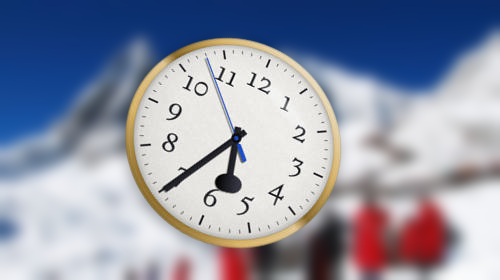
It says 5.34.53
